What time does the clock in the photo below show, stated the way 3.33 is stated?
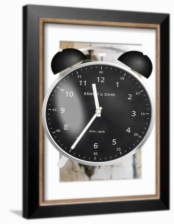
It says 11.35
